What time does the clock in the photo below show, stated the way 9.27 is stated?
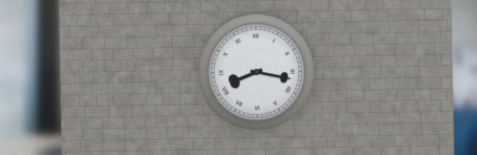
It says 8.17
